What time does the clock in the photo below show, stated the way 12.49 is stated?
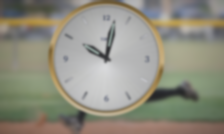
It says 10.02
